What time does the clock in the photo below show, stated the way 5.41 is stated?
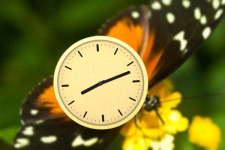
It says 8.12
